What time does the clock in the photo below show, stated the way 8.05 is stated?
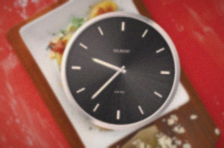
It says 9.37
